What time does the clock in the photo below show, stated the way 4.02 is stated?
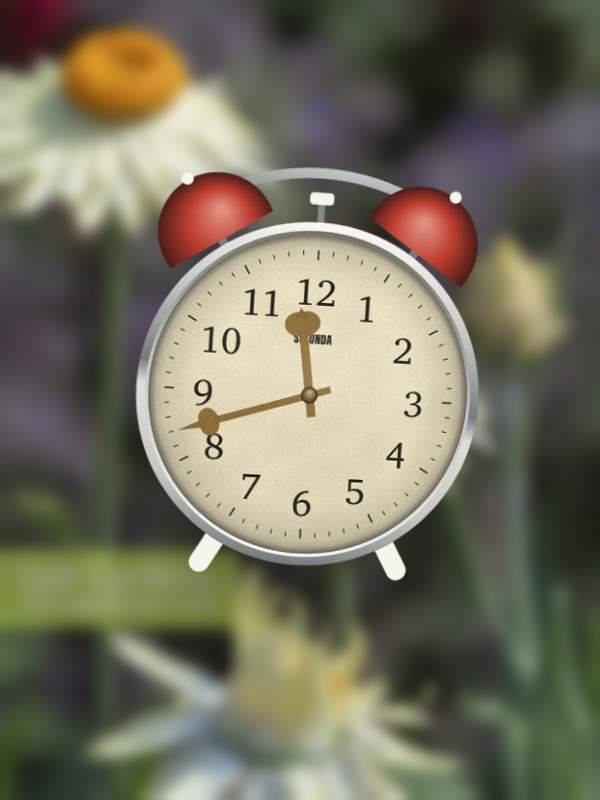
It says 11.42
